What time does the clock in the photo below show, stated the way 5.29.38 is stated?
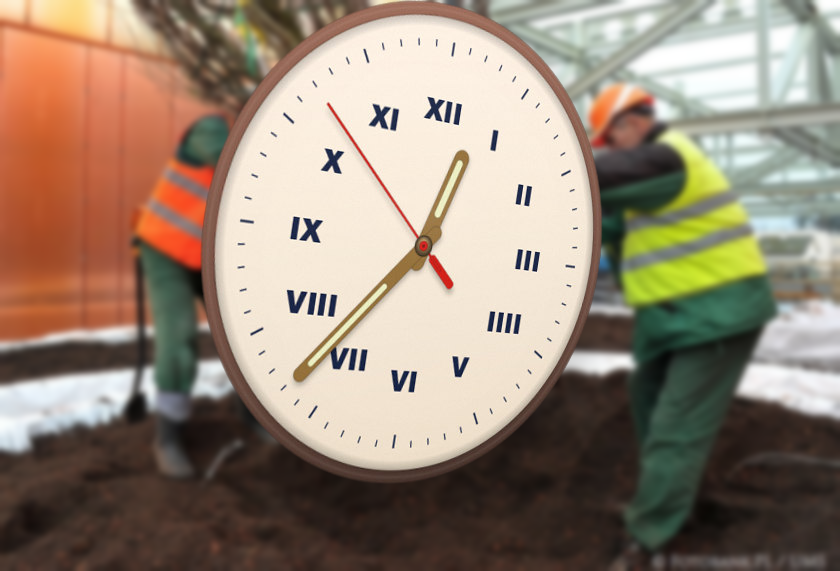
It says 12.36.52
